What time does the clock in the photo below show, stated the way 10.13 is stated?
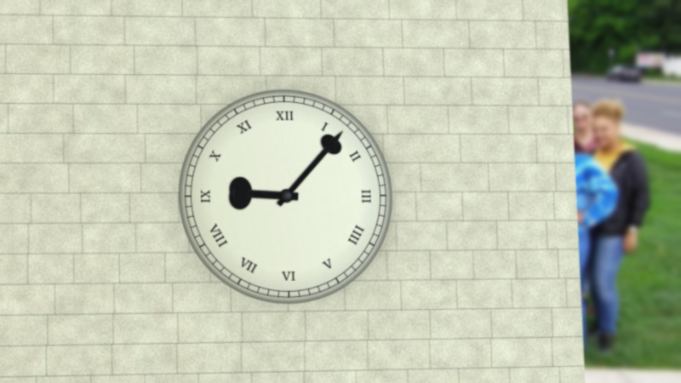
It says 9.07
